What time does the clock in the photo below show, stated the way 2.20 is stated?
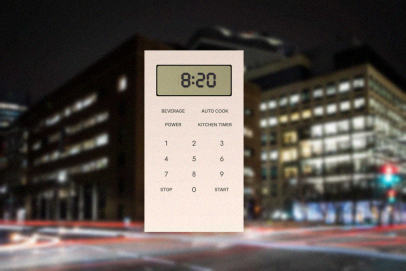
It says 8.20
